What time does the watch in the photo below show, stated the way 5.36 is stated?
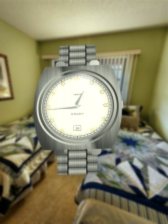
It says 12.44
